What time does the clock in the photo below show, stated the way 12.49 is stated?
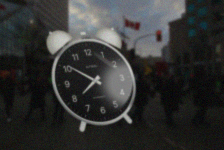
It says 7.51
